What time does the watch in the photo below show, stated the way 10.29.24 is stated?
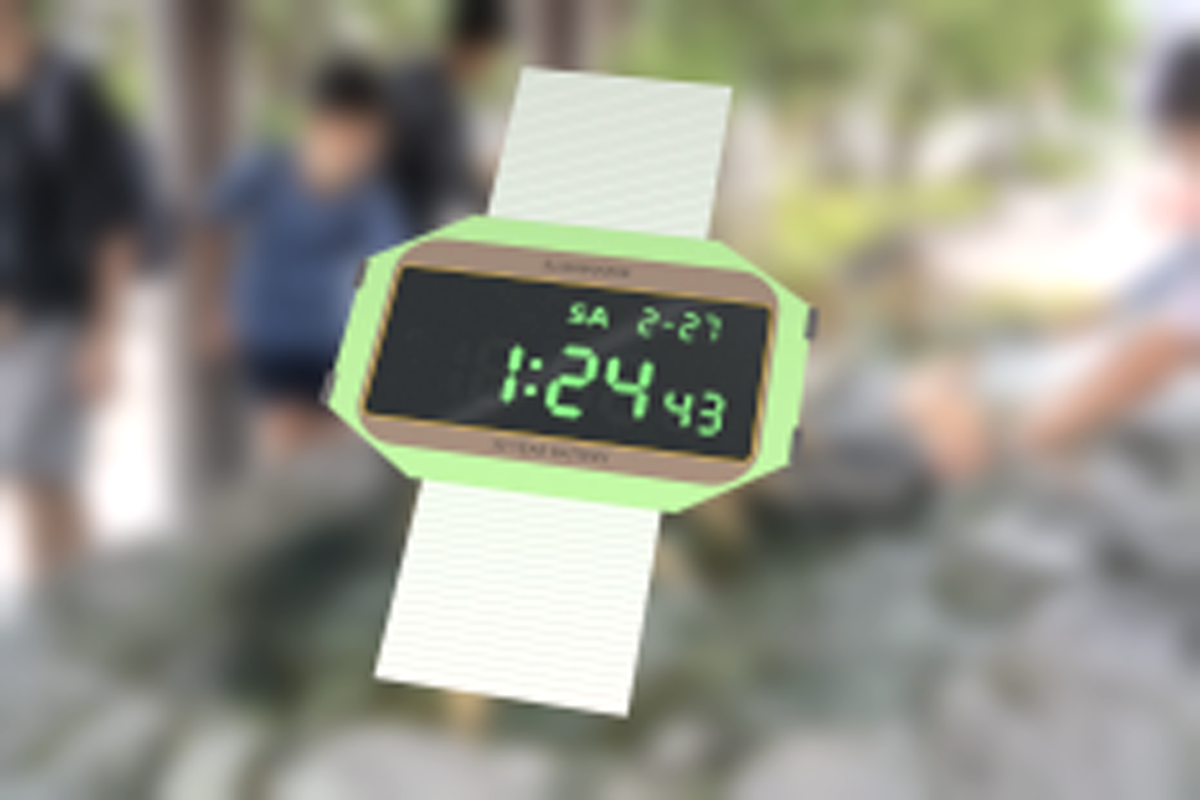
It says 1.24.43
